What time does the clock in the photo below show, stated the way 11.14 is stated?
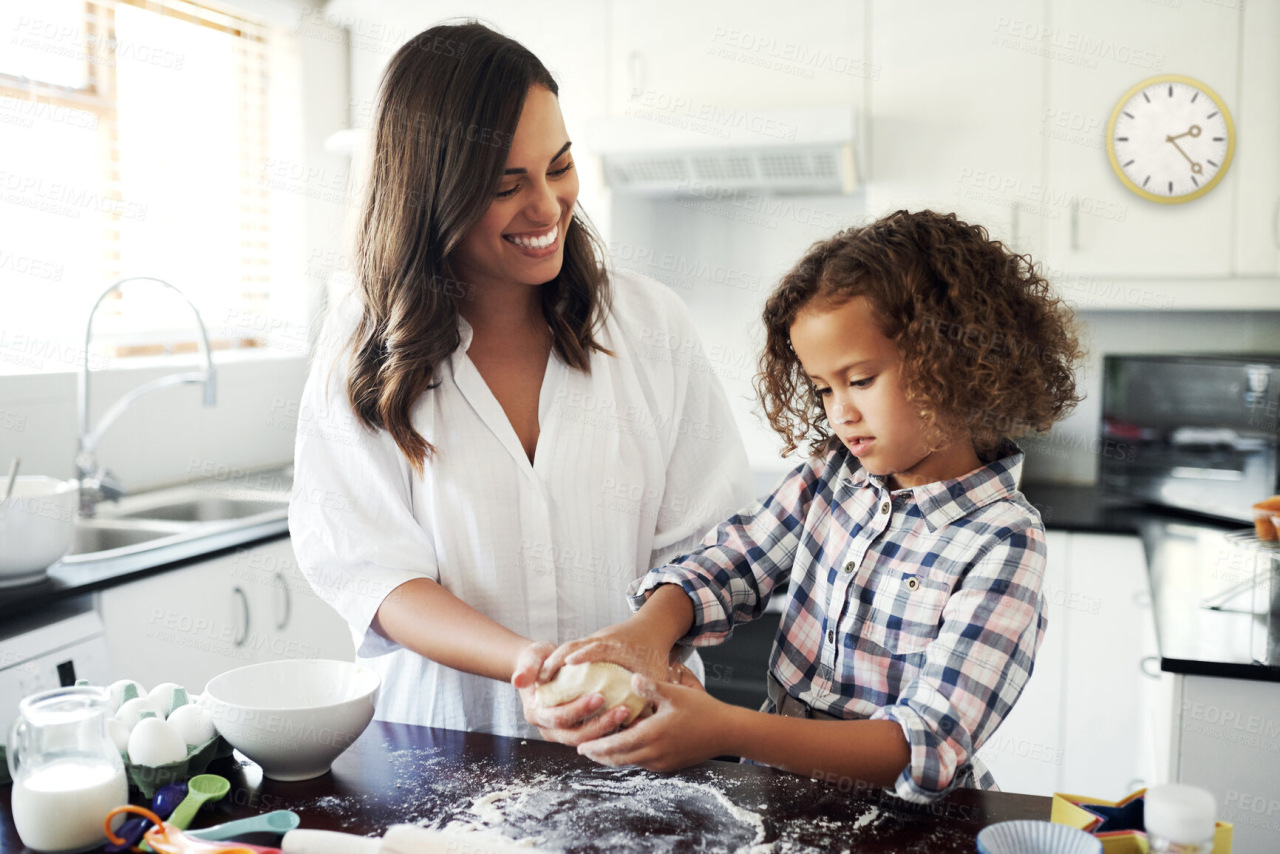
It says 2.23
